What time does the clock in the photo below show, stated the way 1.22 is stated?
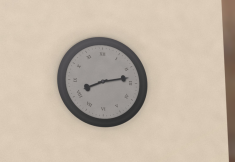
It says 8.13
